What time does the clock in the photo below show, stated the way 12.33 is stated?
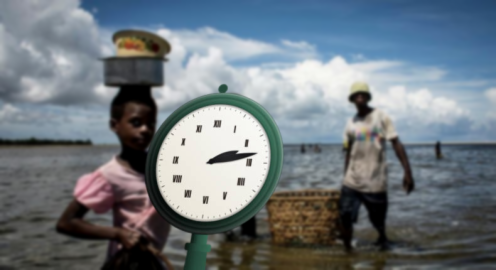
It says 2.13
